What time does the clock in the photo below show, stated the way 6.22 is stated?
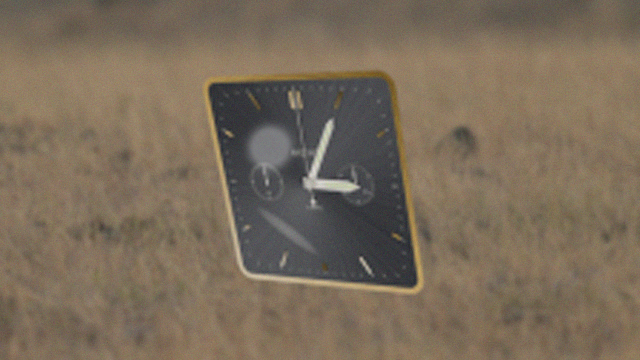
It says 3.05
